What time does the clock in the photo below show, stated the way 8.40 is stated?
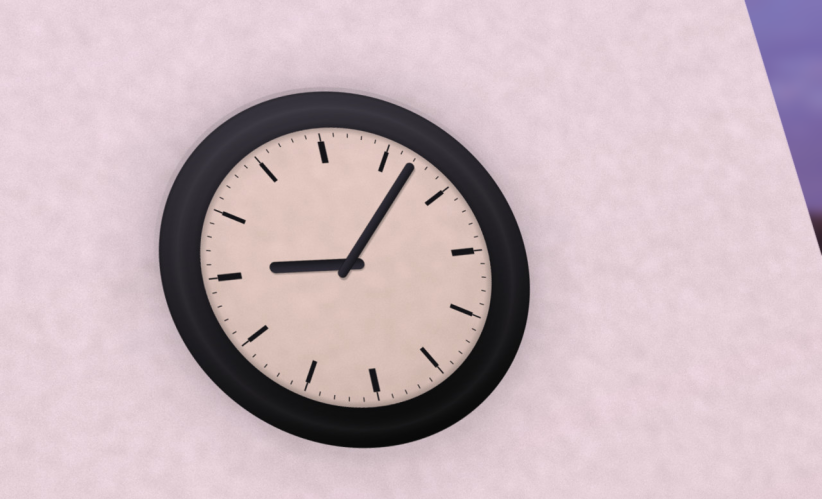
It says 9.07
